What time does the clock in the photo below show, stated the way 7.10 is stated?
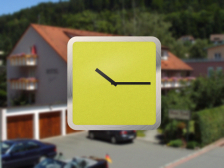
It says 10.15
